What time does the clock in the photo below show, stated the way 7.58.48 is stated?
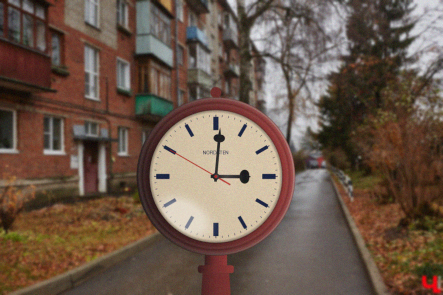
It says 3.00.50
